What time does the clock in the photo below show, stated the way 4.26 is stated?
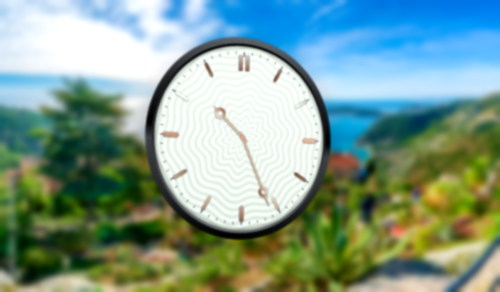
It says 10.26
